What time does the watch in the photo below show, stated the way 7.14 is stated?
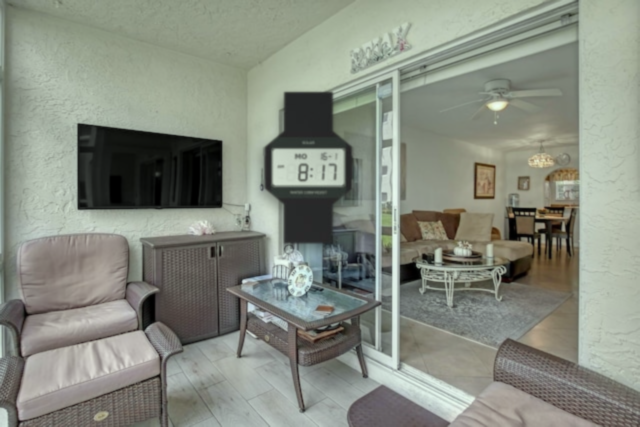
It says 8.17
